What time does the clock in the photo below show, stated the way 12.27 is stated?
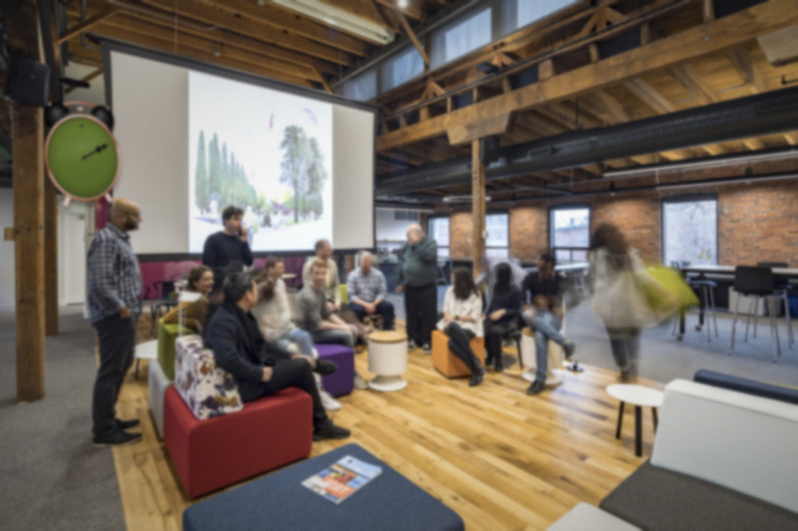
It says 2.11
